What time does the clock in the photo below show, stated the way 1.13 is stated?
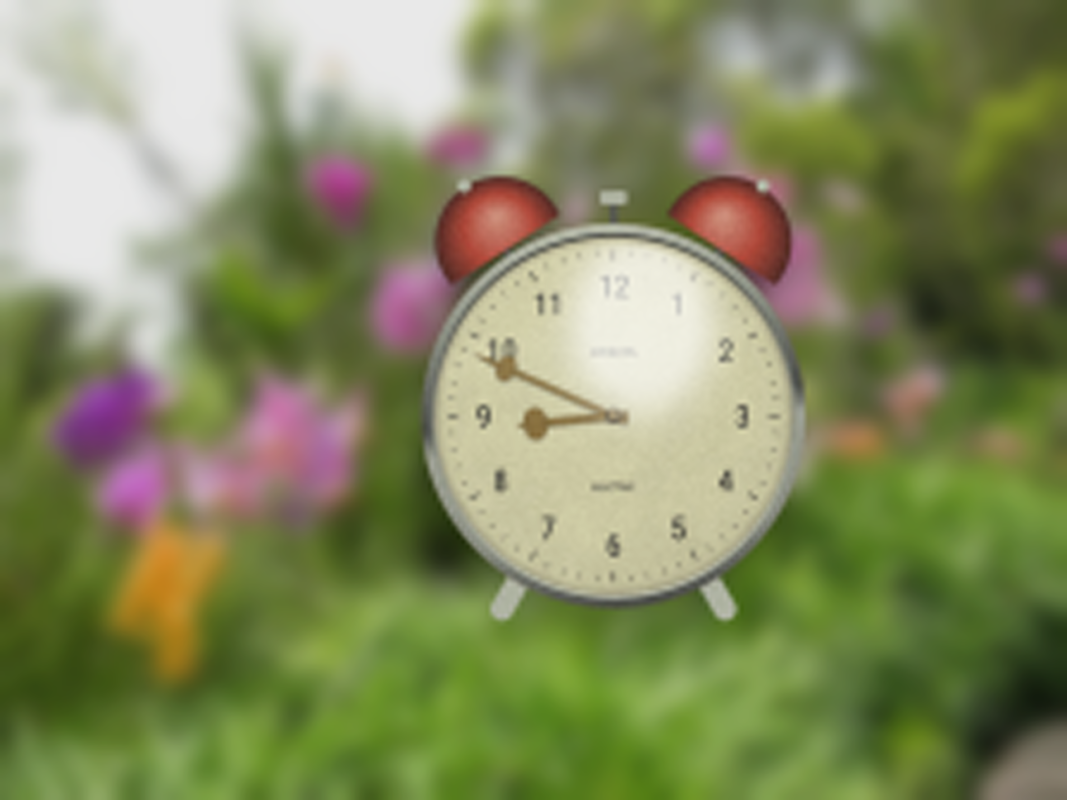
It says 8.49
